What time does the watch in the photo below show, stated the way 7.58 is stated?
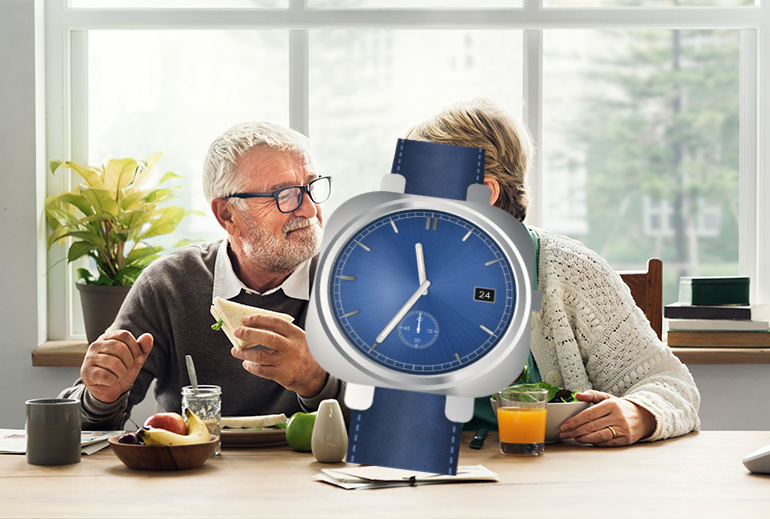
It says 11.35
